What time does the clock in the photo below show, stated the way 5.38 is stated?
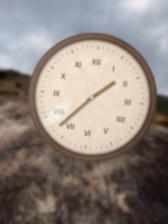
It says 1.37
